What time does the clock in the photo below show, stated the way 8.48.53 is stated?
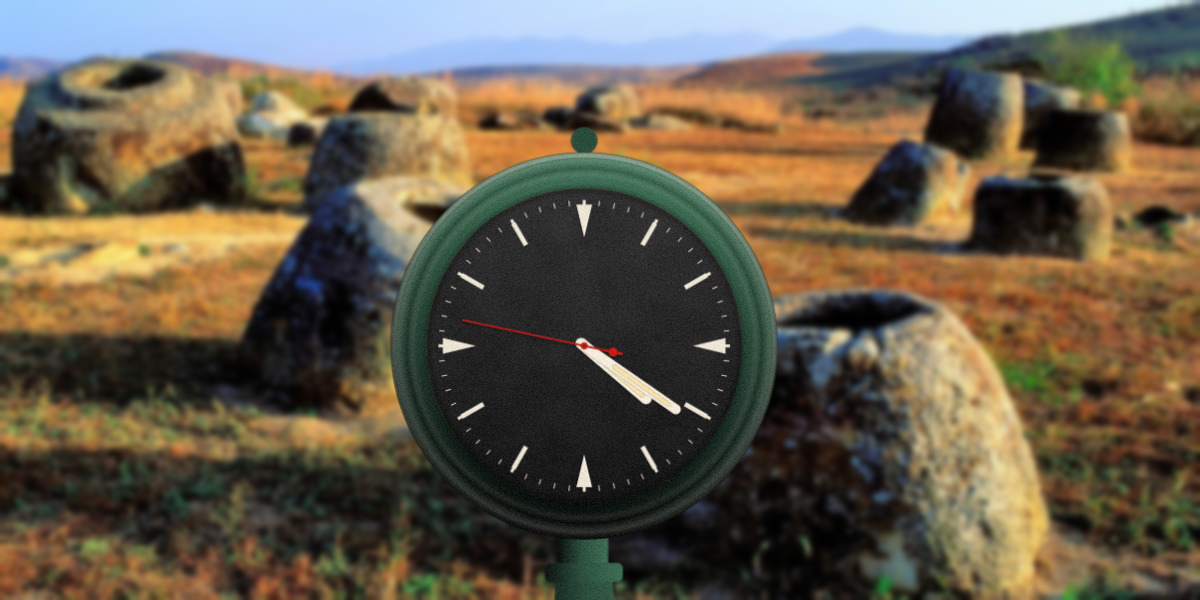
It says 4.20.47
